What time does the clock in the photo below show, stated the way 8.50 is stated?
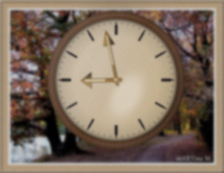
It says 8.58
